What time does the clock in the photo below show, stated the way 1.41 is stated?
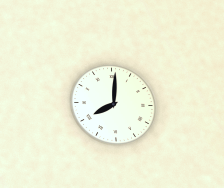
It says 8.01
